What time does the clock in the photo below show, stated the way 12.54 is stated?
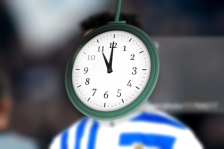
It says 11.00
